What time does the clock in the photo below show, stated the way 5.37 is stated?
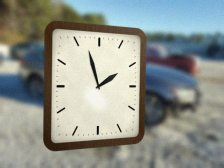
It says 1.57
